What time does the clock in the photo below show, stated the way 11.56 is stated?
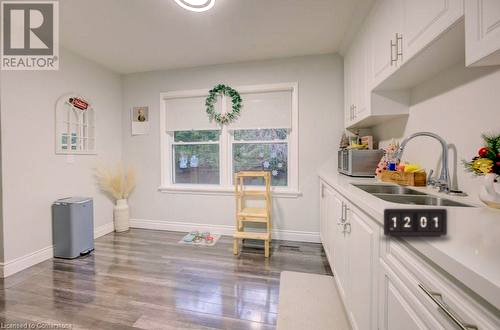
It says 12.01
